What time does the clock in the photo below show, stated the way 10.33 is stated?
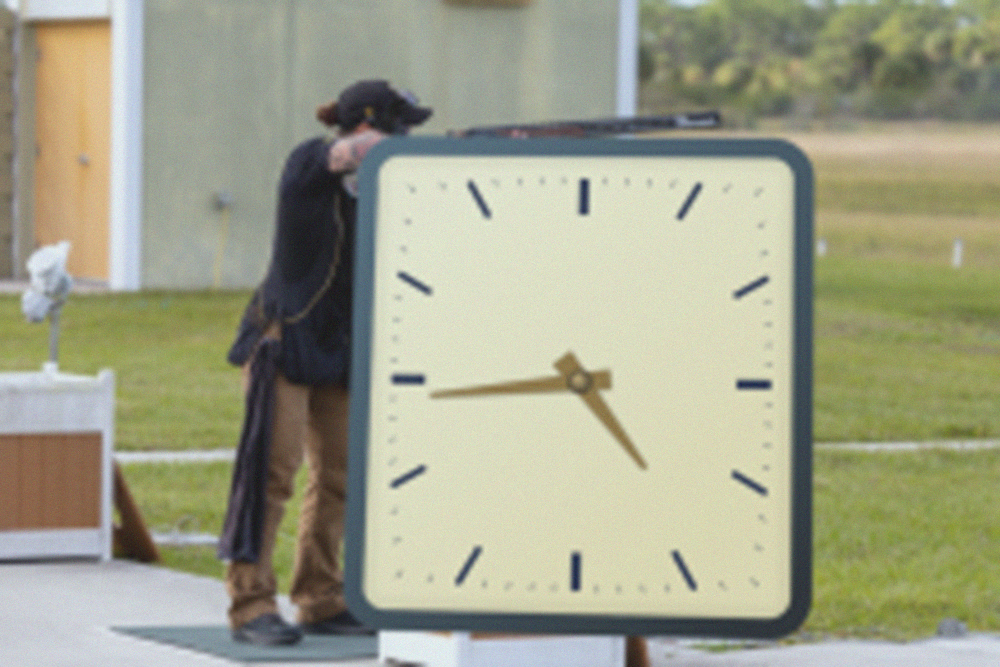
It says 4.44
